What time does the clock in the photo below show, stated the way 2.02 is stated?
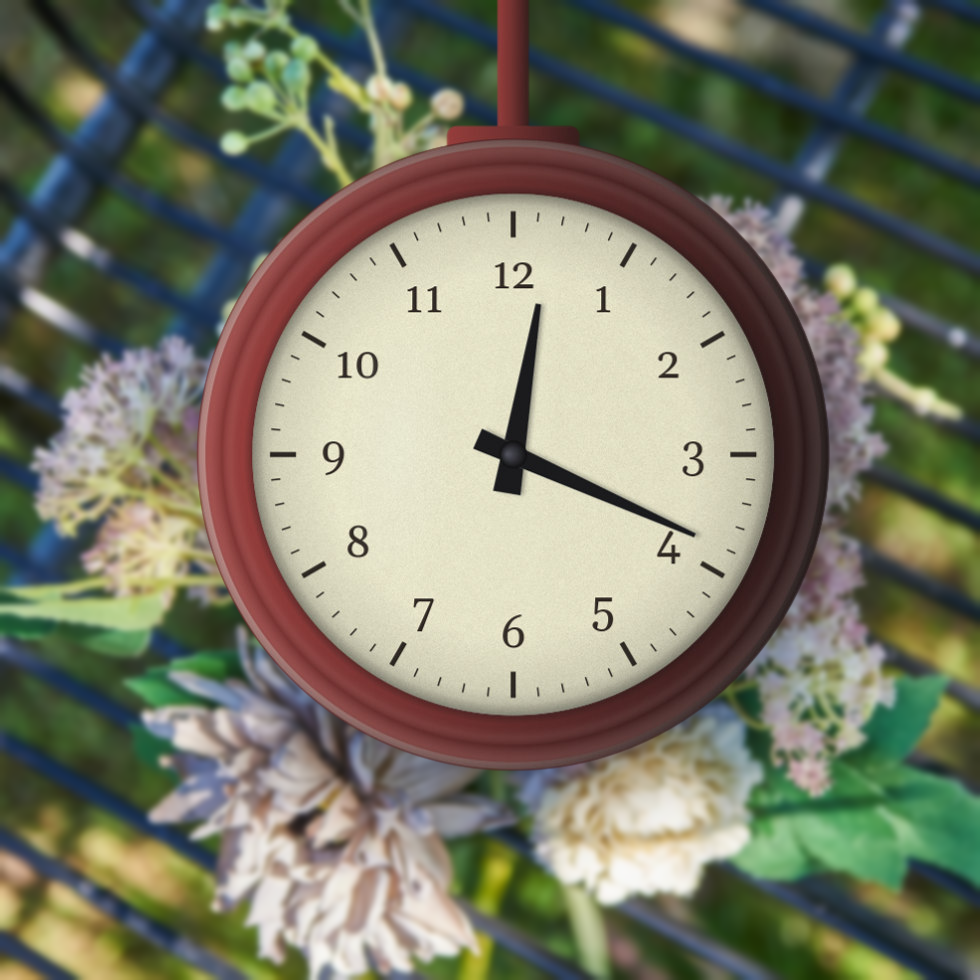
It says 12.19
